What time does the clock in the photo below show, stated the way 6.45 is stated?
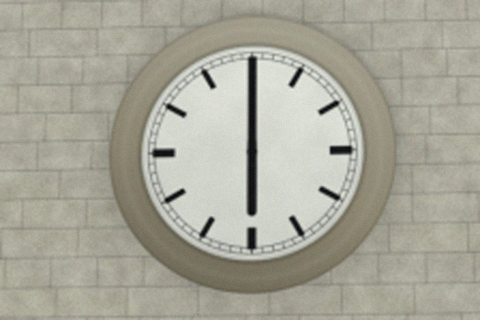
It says 6.00
